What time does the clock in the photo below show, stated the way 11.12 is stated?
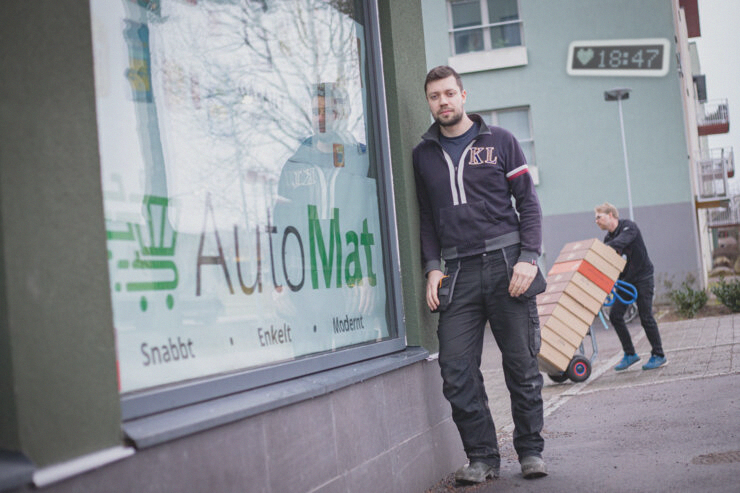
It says 18.47
